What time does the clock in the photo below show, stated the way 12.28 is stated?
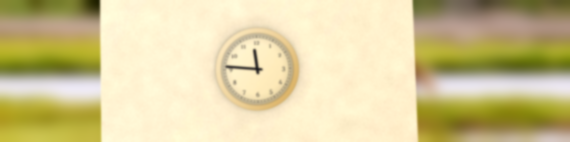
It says 11.46
